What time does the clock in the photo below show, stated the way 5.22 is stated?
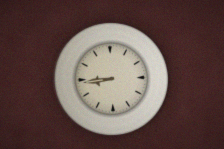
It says 8.44
